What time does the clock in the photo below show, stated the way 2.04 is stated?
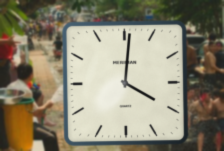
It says 4.01
